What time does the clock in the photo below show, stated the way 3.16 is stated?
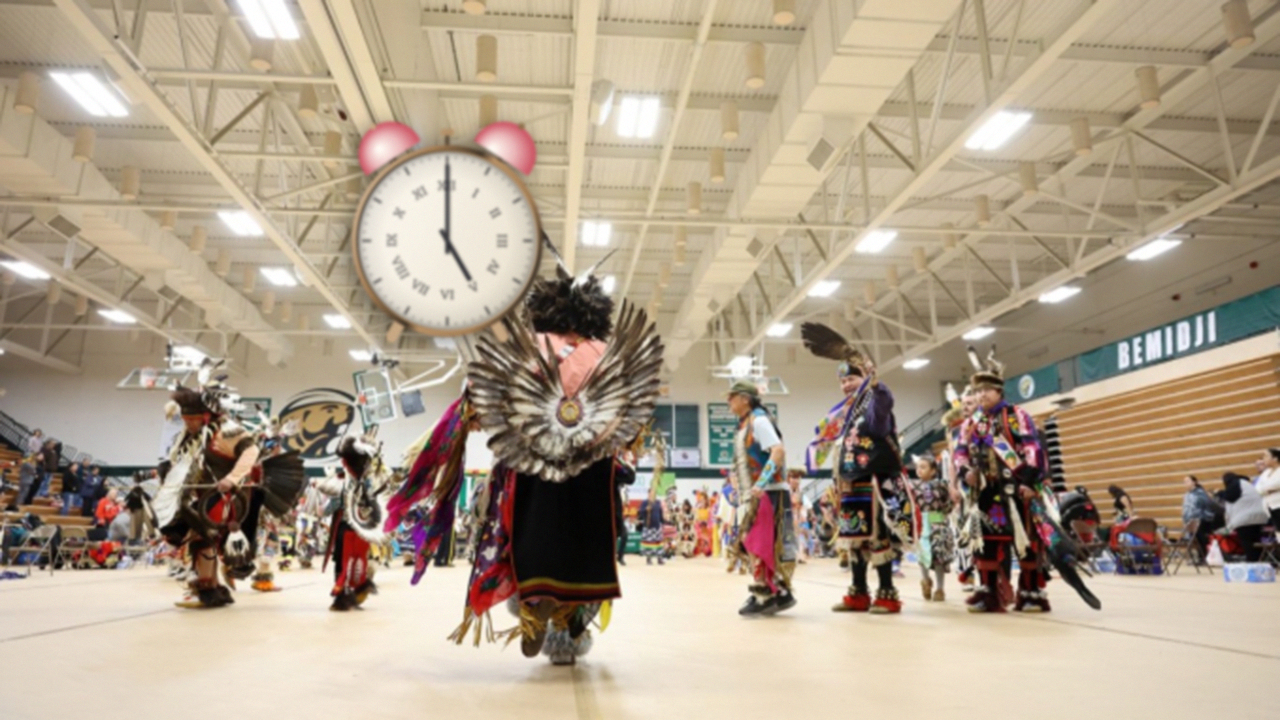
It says 5.00
